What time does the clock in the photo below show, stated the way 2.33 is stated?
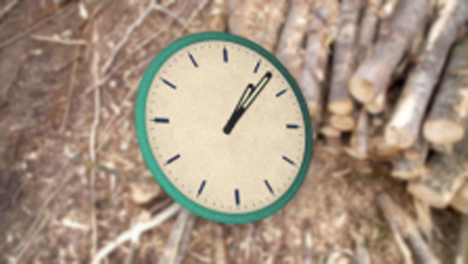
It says 1.07
